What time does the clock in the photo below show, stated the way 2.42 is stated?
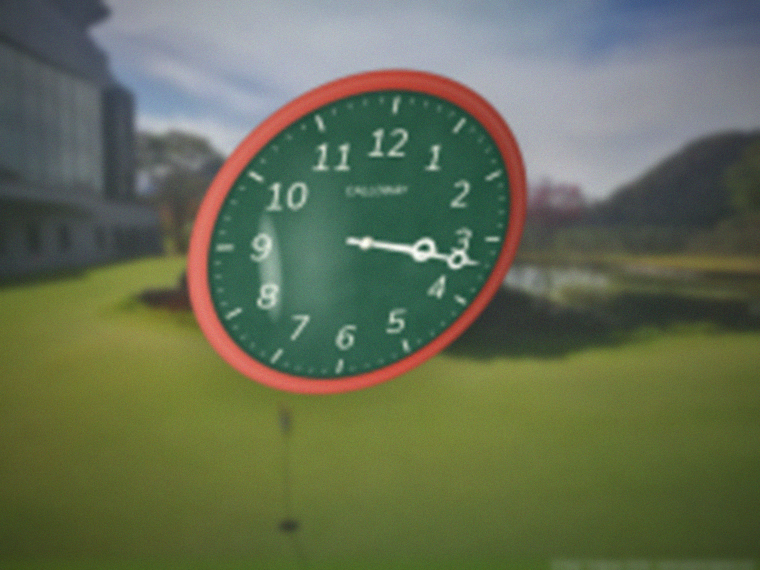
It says 3.17
